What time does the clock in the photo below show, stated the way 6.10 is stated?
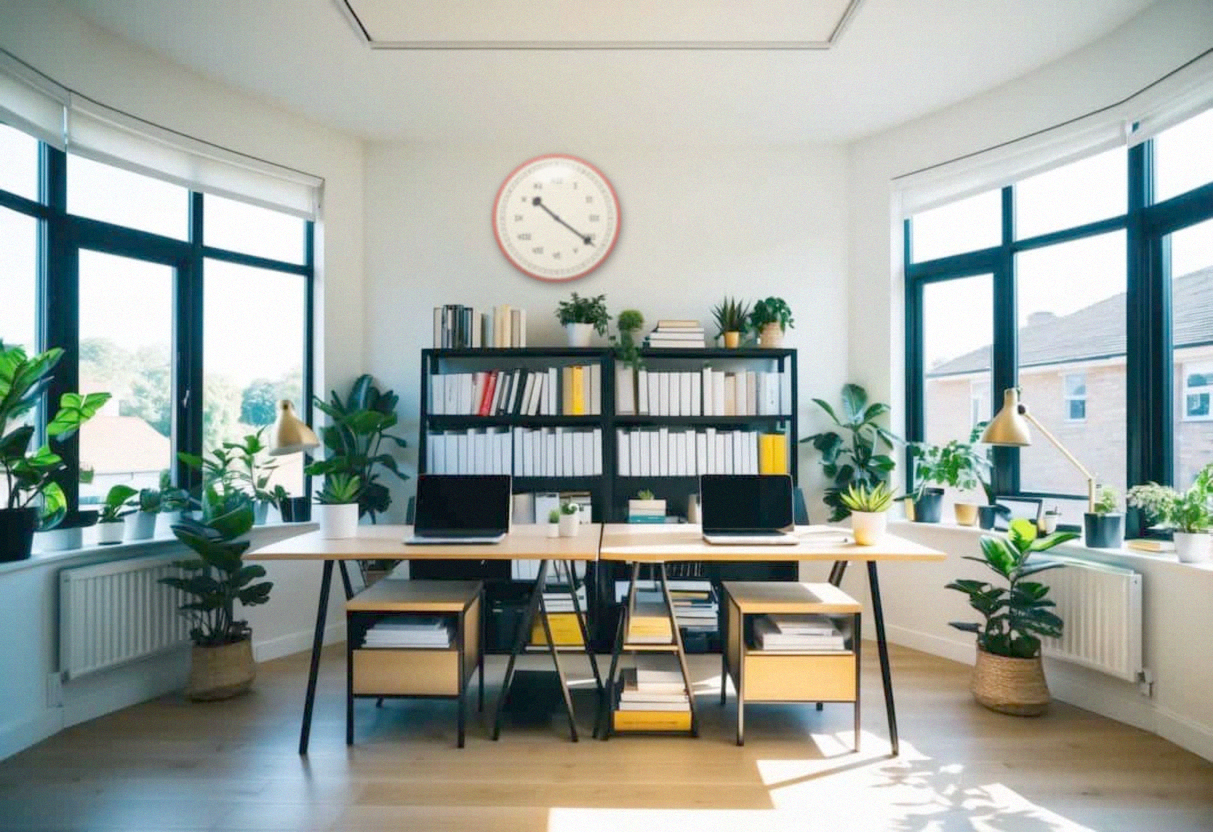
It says 10.21
